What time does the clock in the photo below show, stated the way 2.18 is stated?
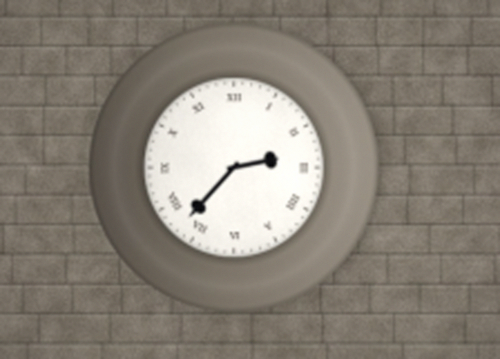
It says 2.37
